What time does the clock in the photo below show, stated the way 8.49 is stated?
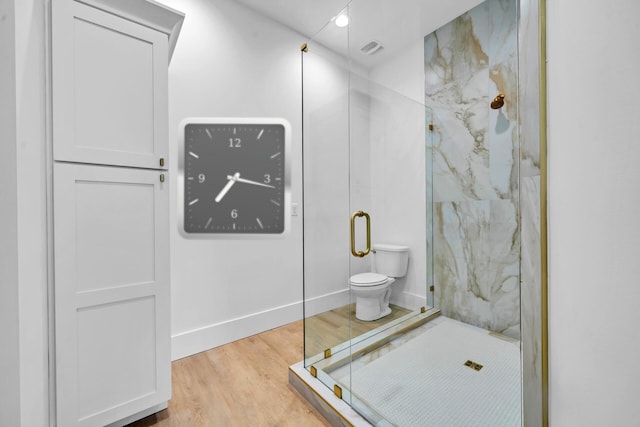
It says 7.17
